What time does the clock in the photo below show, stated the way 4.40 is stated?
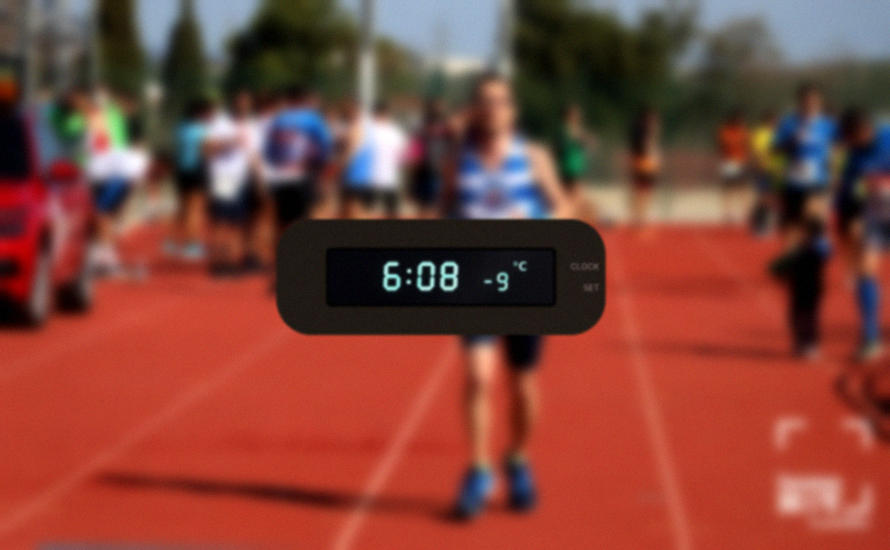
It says 6.08
